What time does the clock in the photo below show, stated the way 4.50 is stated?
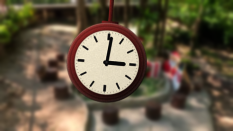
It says 3.01
